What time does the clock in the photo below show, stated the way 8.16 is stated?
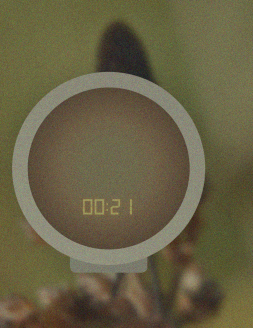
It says 0.21
